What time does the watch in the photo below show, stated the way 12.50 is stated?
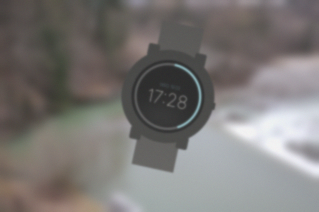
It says 17.28
